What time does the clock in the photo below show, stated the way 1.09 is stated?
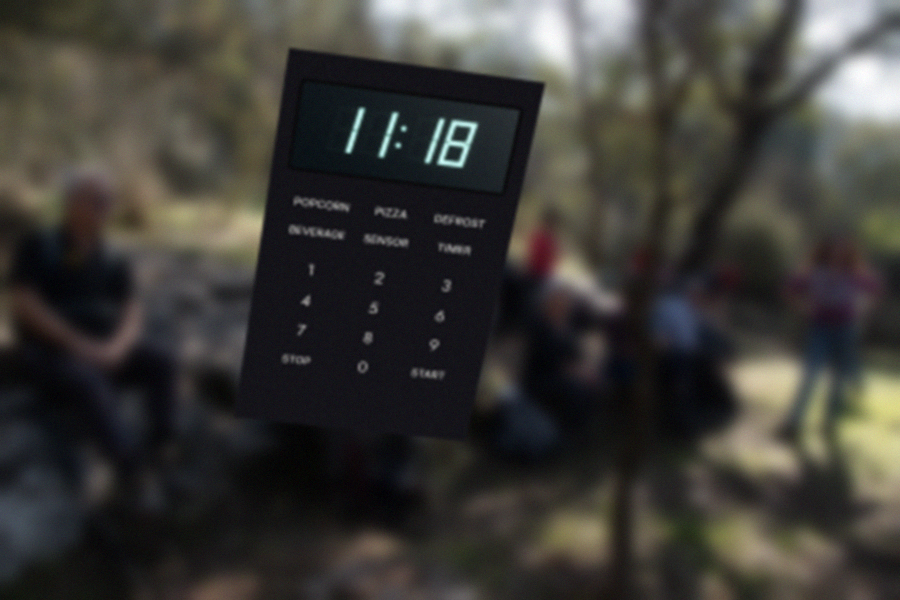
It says 11.18
